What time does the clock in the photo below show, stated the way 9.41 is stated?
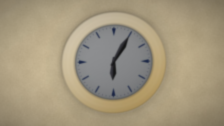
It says 6.05
